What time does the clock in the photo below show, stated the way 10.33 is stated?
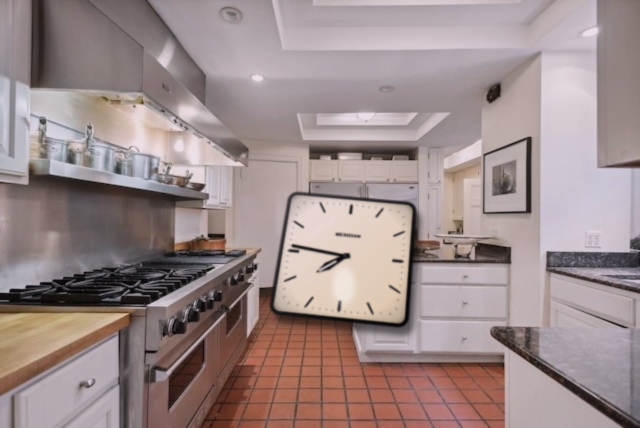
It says 7.46
